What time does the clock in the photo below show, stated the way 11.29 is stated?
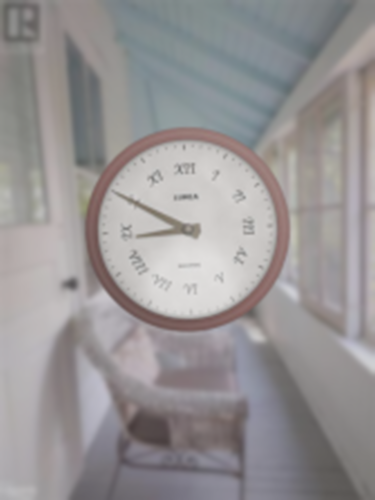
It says 8.50
